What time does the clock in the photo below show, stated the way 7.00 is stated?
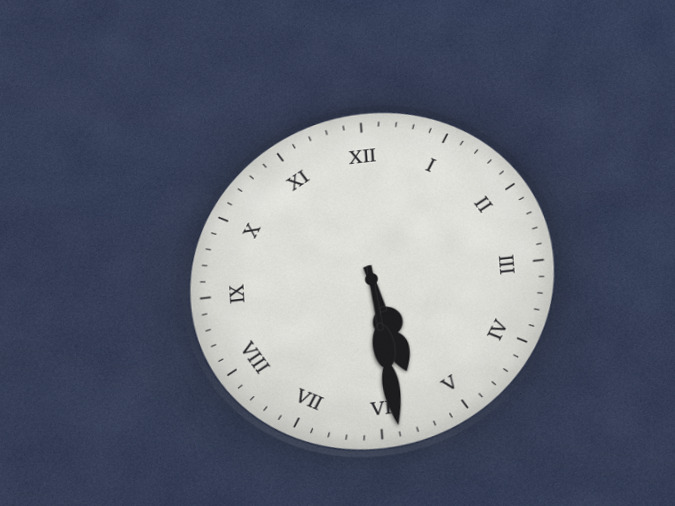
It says 5.29
